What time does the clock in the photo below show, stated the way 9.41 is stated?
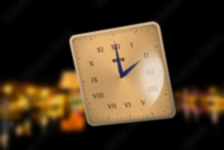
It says 2.00
